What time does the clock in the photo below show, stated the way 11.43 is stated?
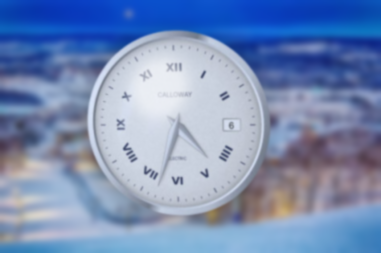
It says 4.33
